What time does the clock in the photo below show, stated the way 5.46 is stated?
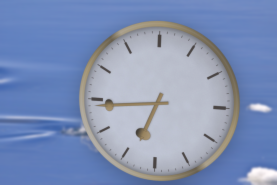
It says 6.44
